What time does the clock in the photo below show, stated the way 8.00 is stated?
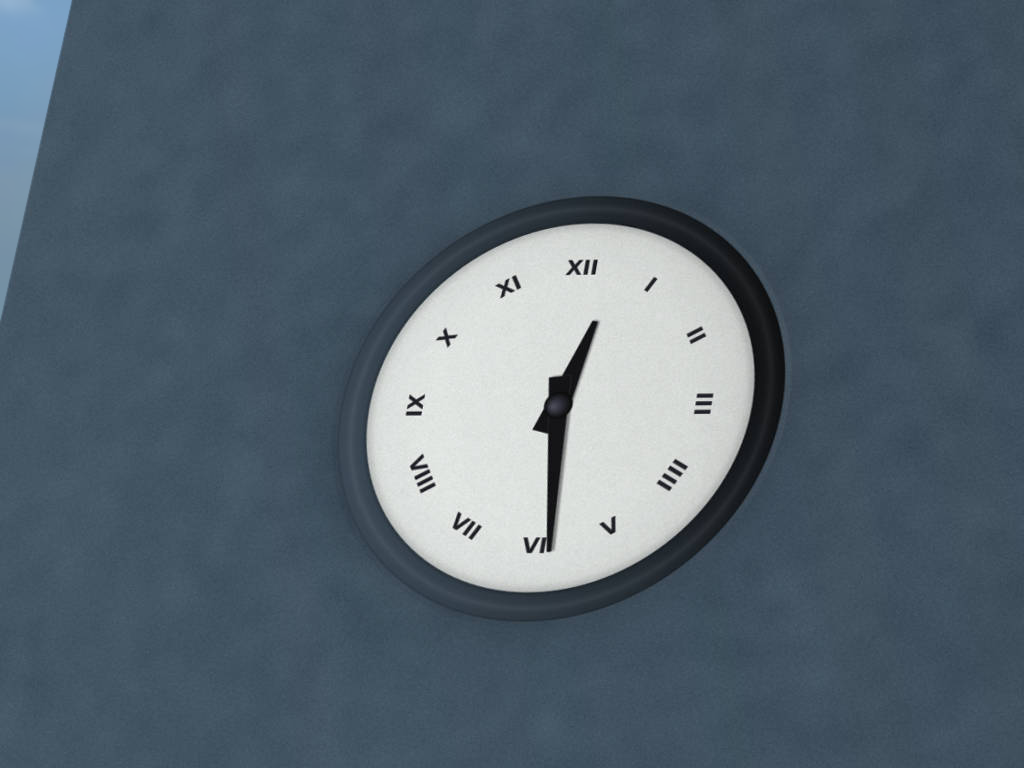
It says 12.29
